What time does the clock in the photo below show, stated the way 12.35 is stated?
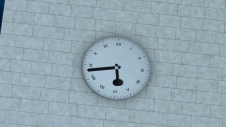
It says 5.43
